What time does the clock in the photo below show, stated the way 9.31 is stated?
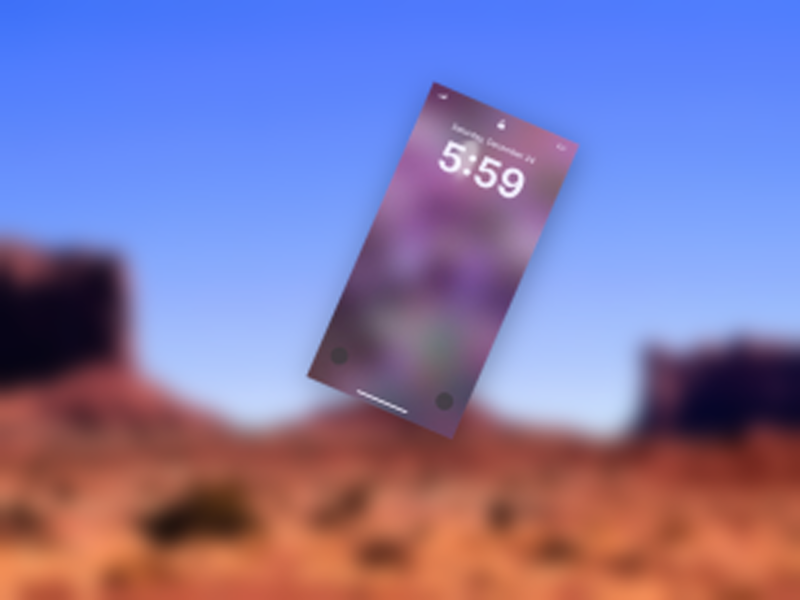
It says 5.59
